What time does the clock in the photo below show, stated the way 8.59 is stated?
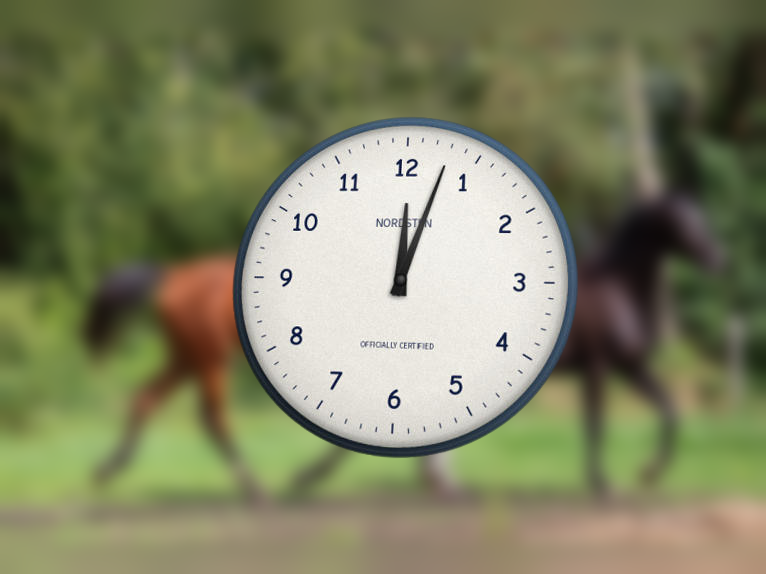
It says 12.03
